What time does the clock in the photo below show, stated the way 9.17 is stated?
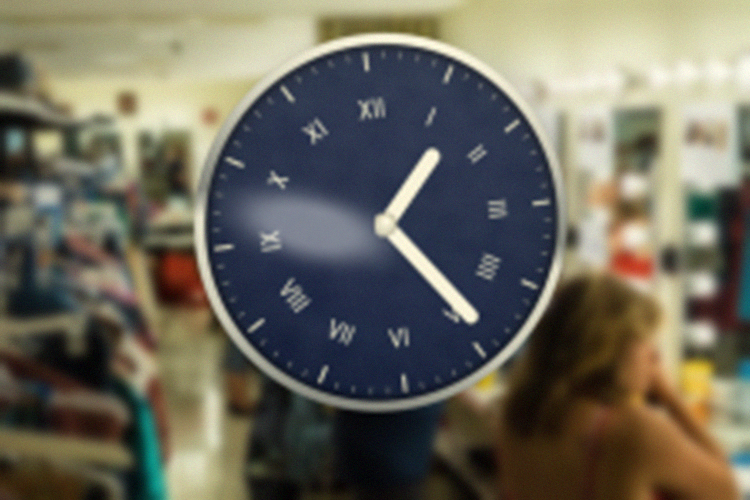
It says 1.24
